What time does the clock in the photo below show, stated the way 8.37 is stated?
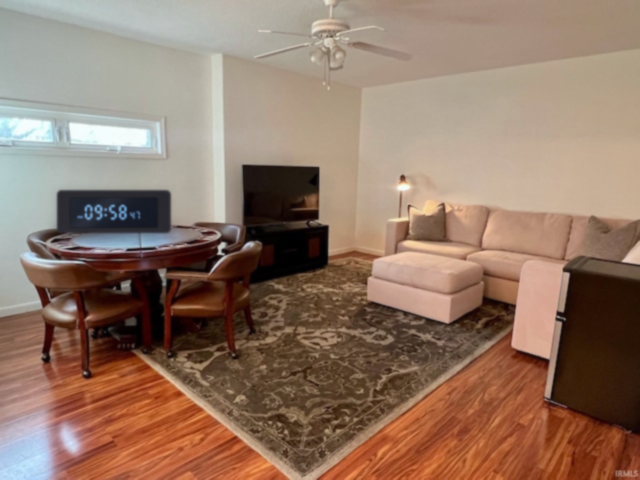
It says 9.58
